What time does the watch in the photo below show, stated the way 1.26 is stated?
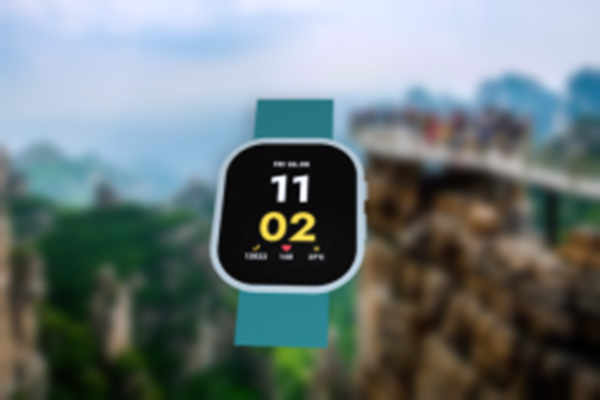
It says 11.02
